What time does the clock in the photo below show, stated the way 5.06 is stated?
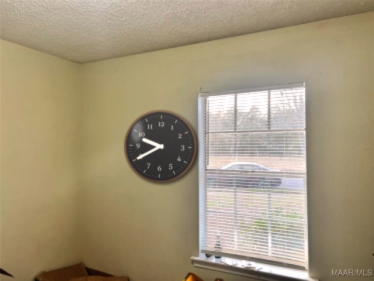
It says 9.40
